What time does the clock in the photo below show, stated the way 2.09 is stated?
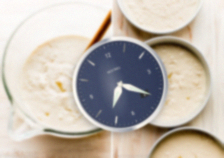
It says 7.22
